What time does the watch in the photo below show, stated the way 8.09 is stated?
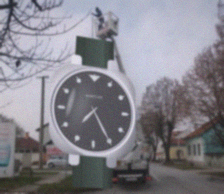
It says 7.25
